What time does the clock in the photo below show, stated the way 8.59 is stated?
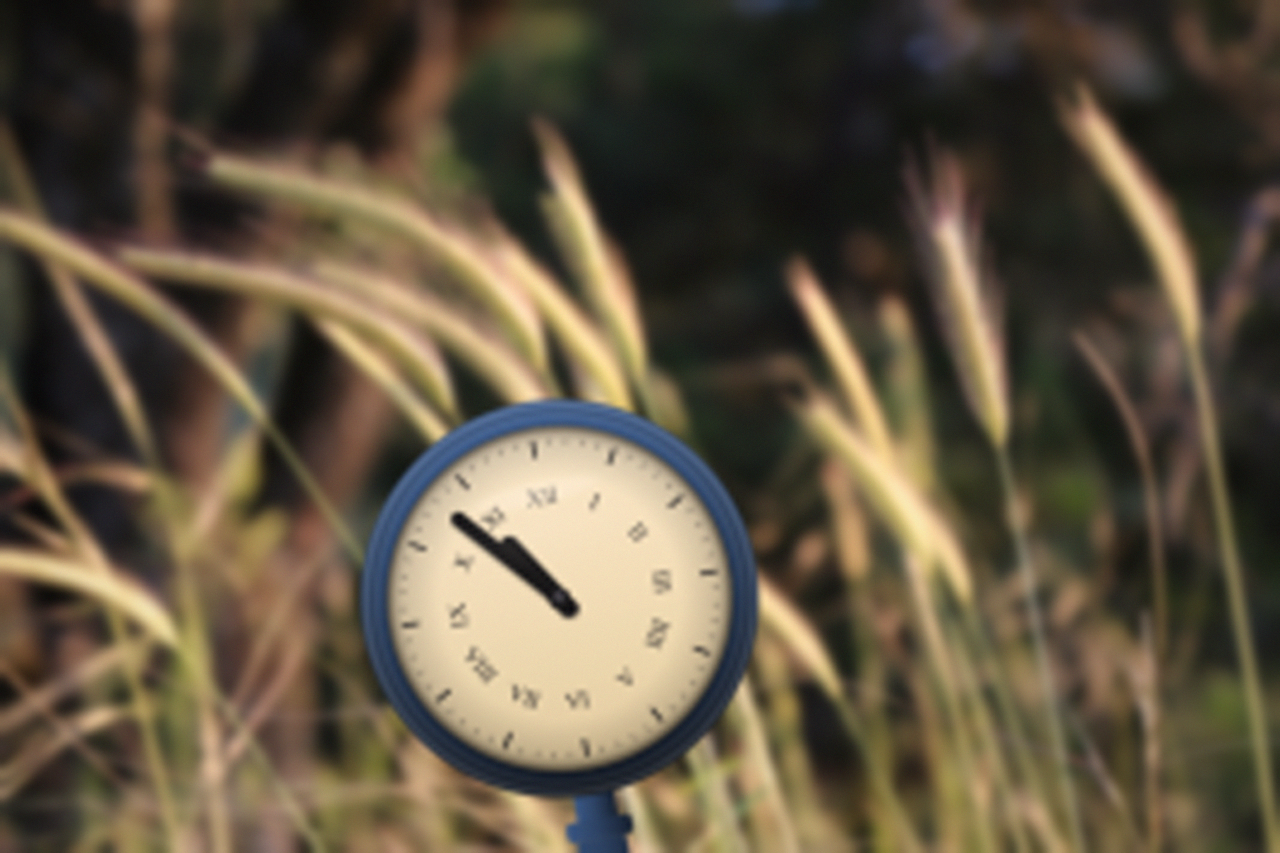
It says 10.53
